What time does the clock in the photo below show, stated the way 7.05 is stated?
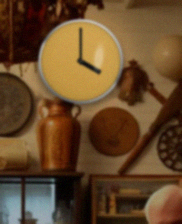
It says 4.00
